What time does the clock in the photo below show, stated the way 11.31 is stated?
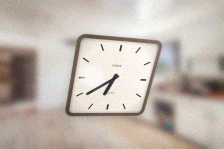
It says 6.39
